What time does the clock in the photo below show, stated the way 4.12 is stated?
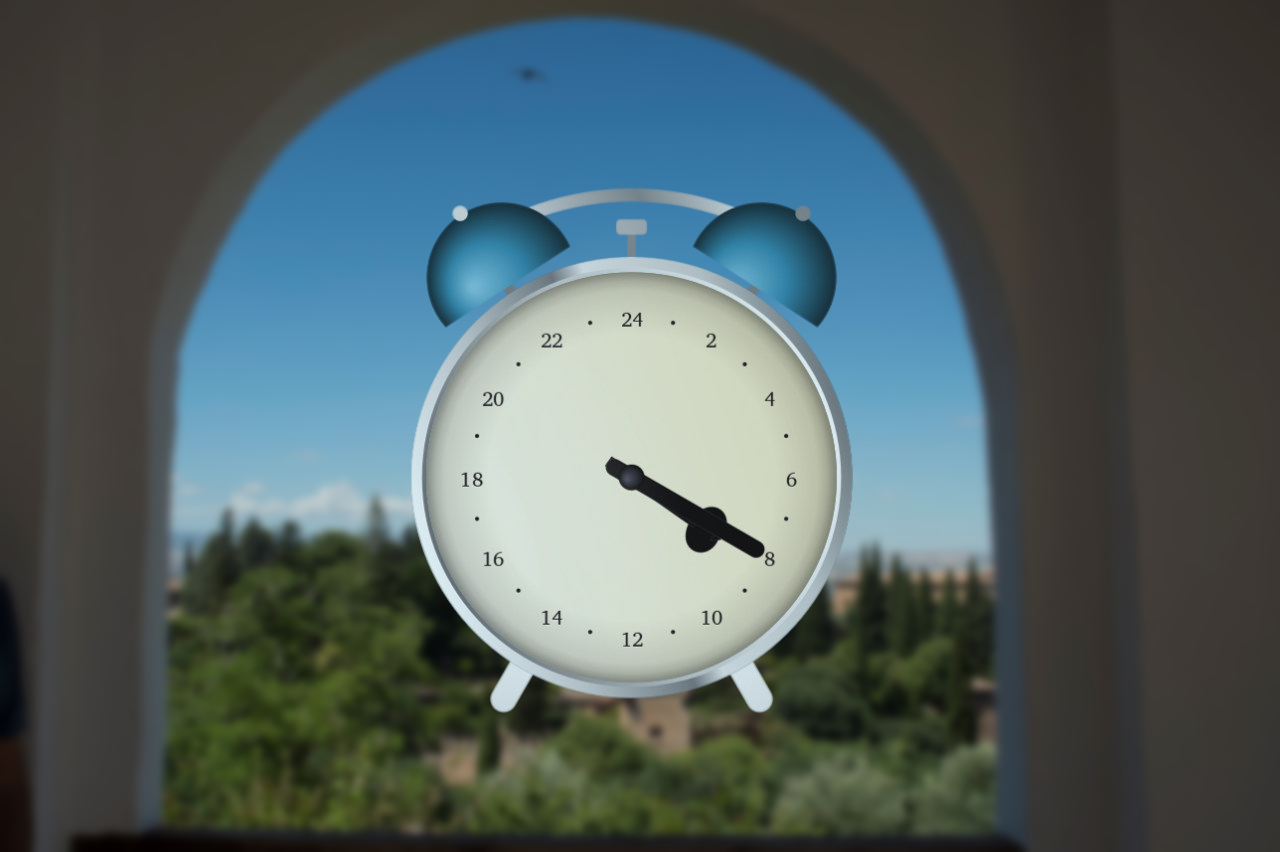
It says 8.20
